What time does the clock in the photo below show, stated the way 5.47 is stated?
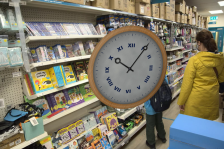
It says 10.06
